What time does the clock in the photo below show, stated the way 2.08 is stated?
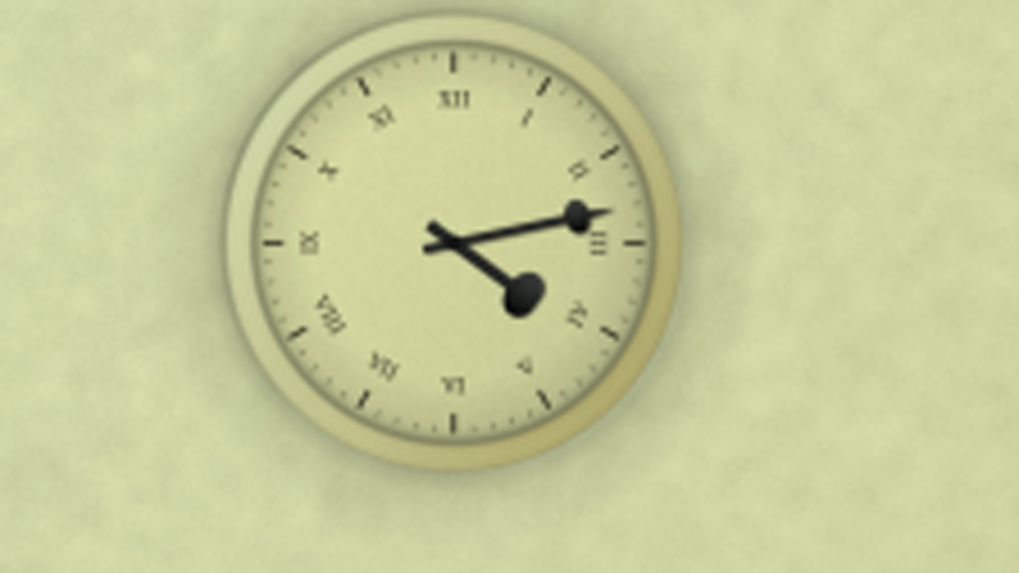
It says 4.13
